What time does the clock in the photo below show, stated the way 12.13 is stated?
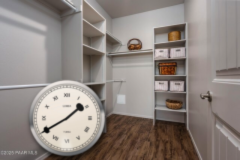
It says 1.40
